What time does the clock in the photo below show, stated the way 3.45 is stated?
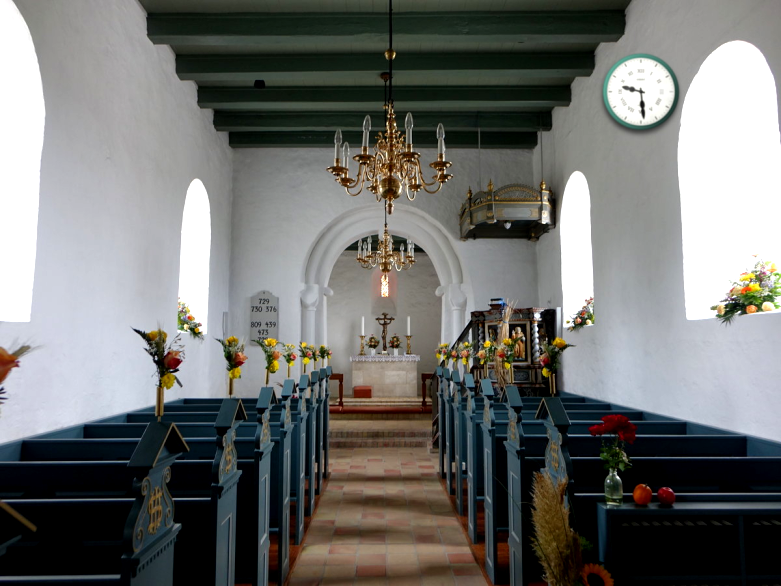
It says 9.29
